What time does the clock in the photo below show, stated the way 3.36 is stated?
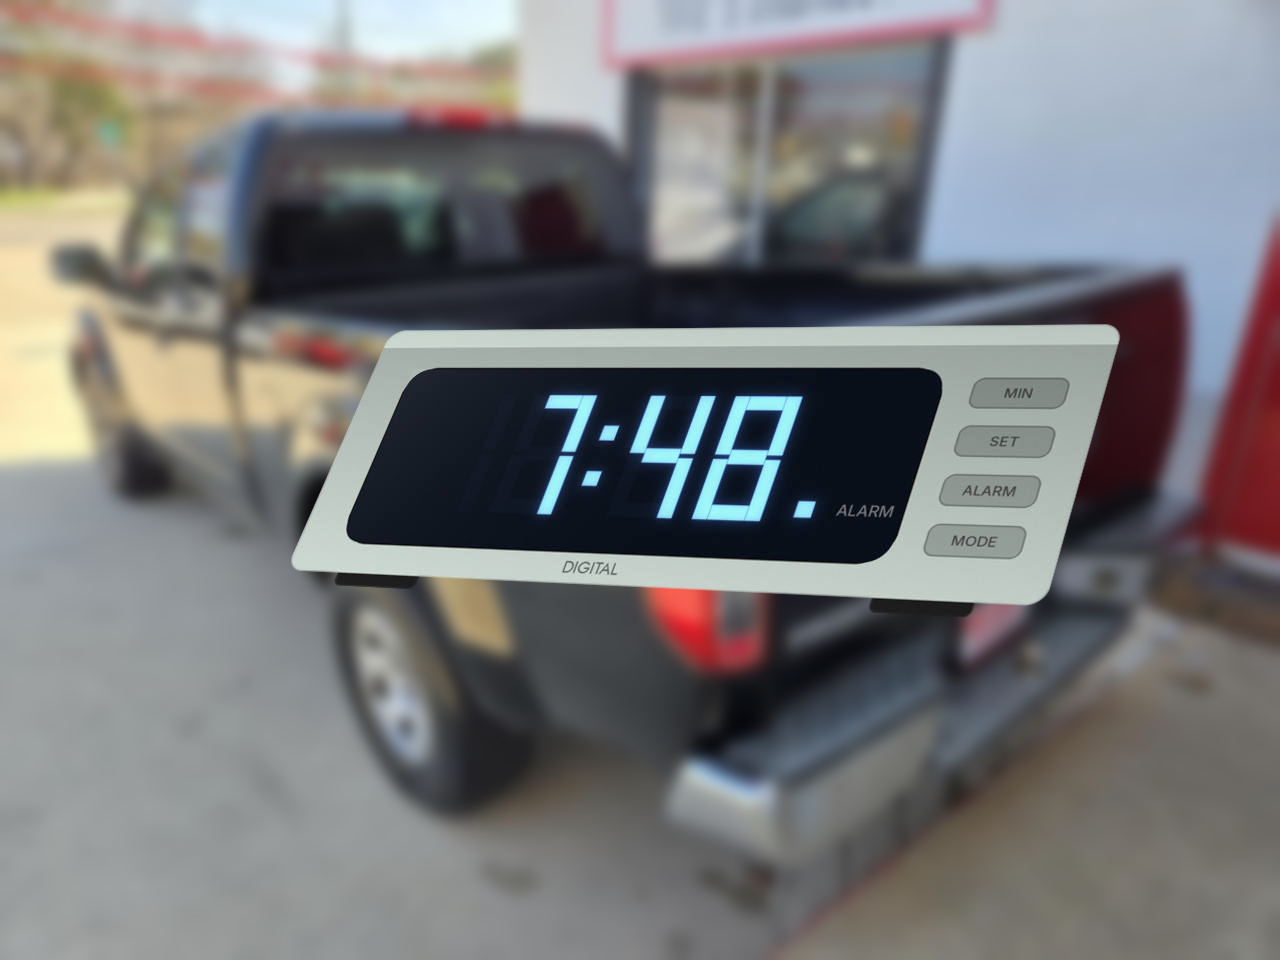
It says 7.48
